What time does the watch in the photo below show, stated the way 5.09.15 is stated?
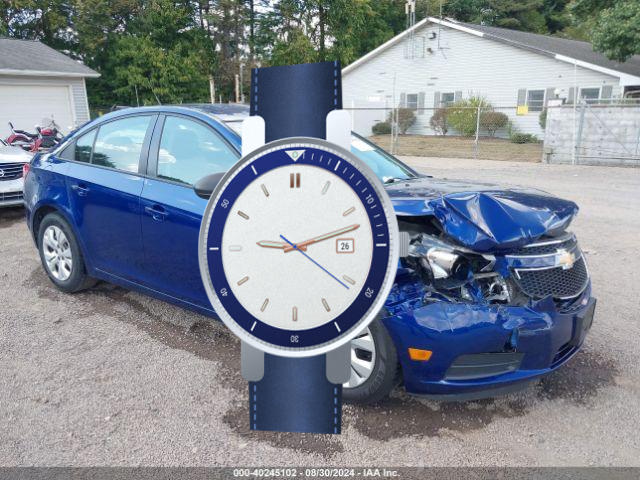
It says 9.12.21
